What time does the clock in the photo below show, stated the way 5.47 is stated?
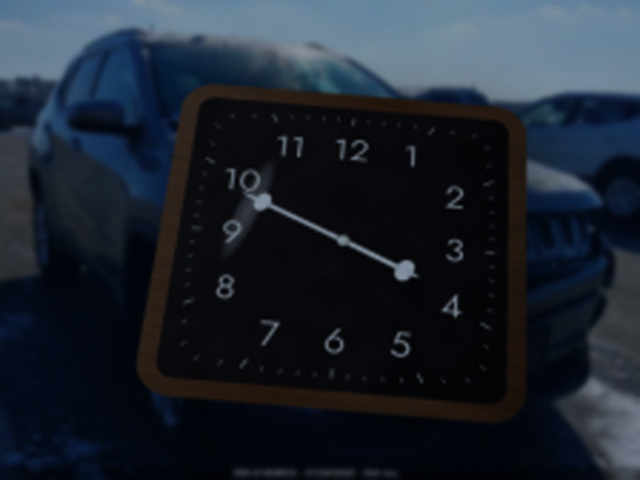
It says 3.49
